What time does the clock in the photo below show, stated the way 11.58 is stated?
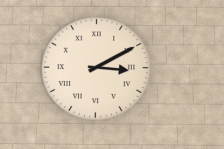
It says 3.10
